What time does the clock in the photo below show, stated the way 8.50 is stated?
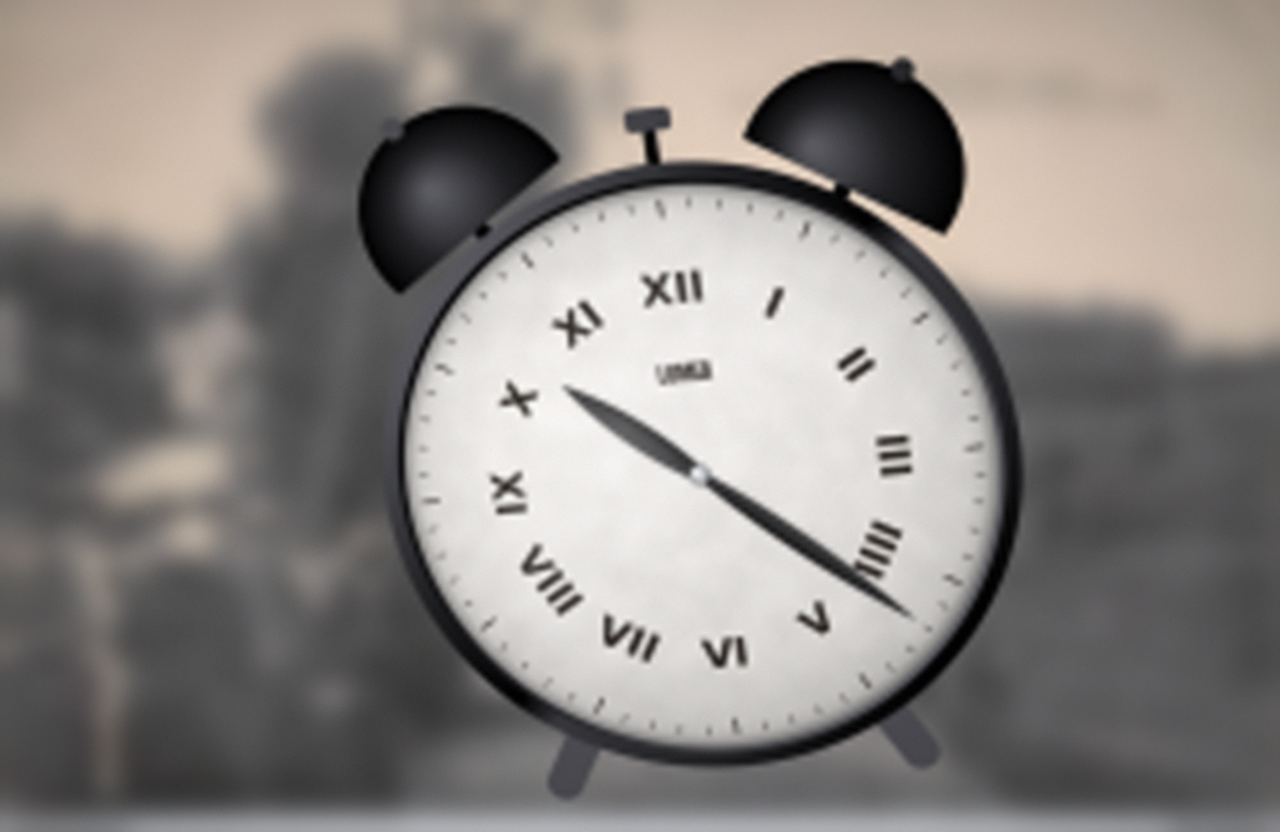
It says 10.22
